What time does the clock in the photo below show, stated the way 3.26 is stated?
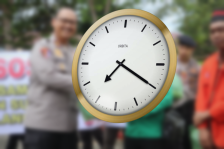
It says 7.20
